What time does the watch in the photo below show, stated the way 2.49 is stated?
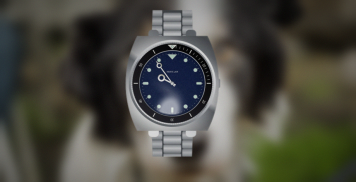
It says 9.54
